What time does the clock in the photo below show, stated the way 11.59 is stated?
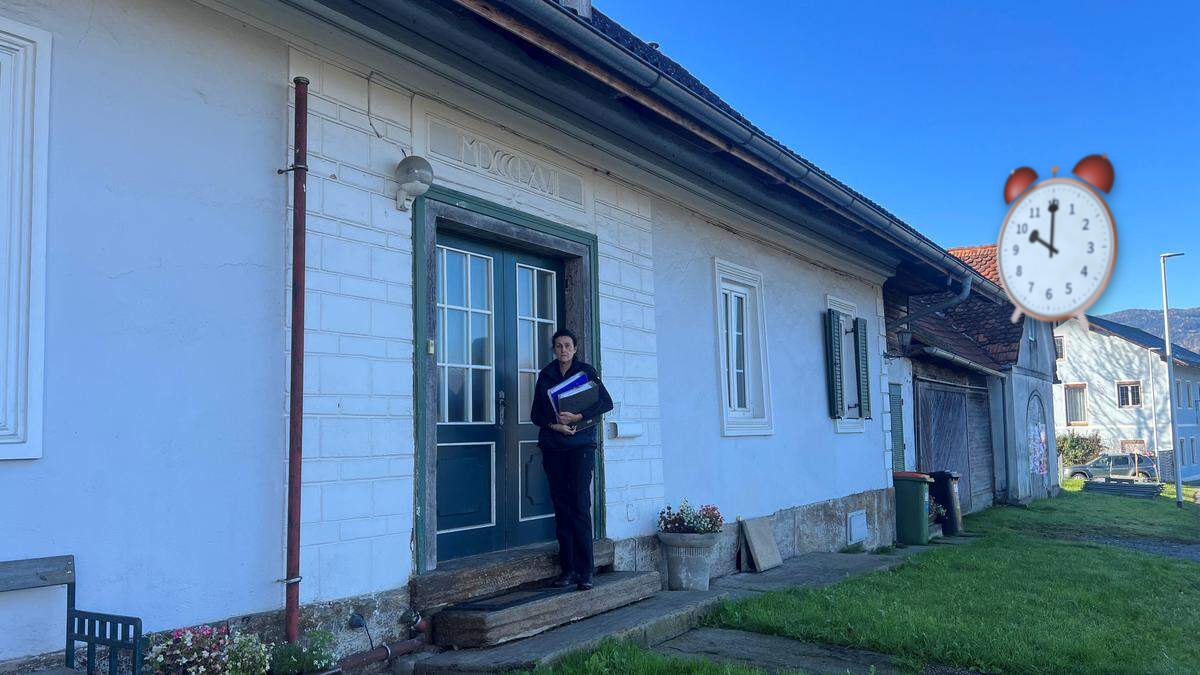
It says 10.00
